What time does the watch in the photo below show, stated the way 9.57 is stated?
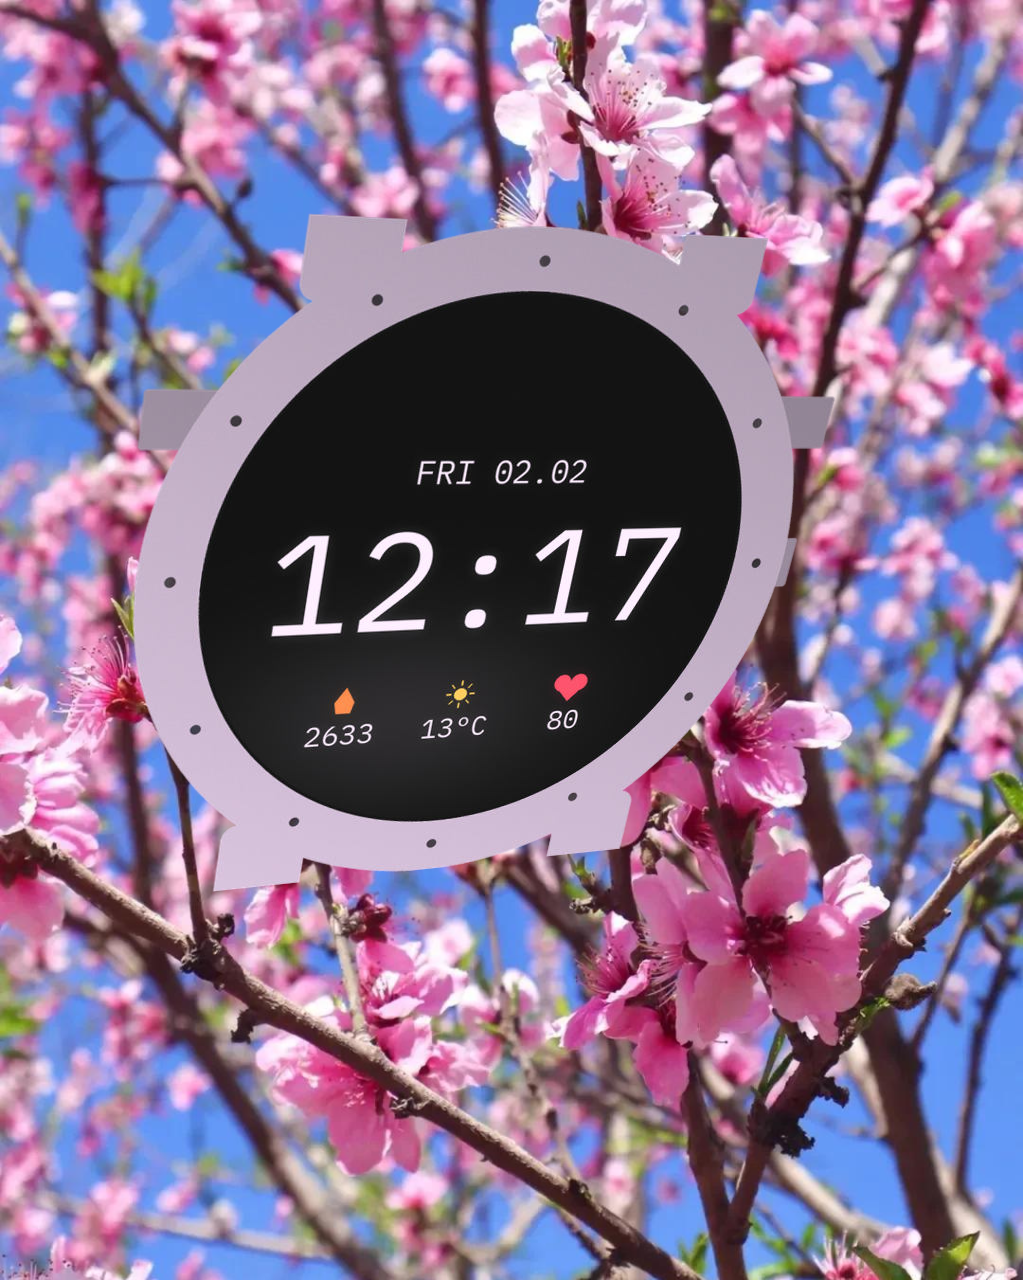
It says 12.17
